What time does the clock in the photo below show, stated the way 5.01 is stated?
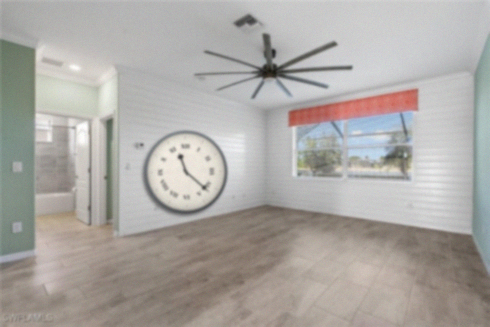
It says 11.22
